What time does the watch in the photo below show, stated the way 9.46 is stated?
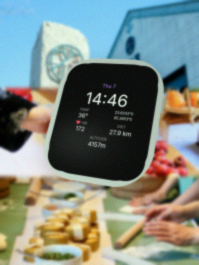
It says 14.46
